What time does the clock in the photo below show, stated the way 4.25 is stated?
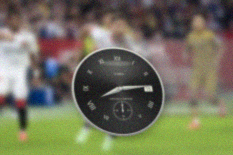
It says 8.14
